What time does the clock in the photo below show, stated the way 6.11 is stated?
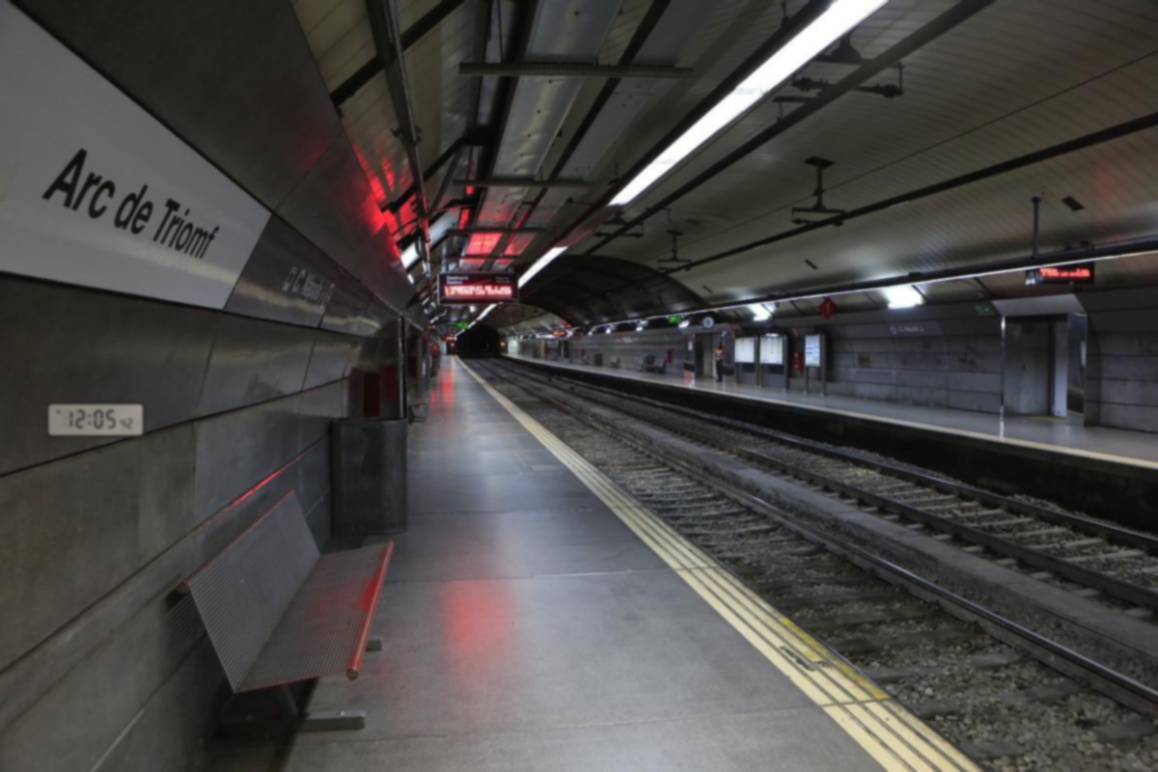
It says 12.05
